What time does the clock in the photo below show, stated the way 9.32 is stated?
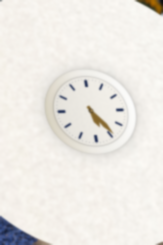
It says 5.24
